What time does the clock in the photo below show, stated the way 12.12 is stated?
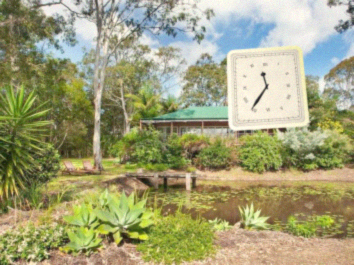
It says 11.36
